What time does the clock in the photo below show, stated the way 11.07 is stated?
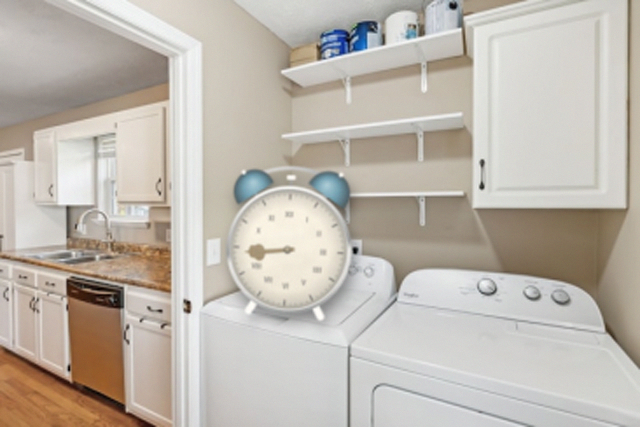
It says 8.44
